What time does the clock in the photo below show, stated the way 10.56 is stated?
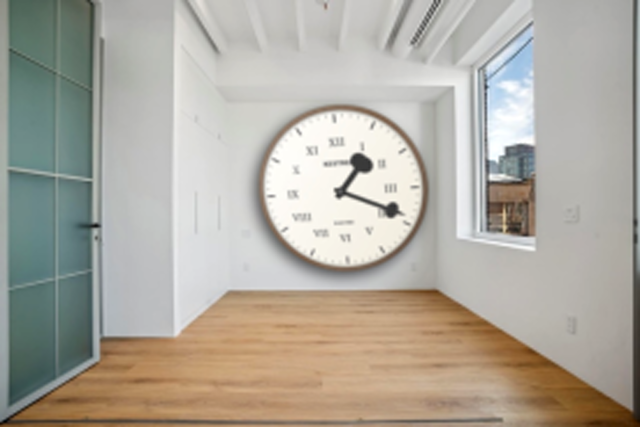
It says 1.19
